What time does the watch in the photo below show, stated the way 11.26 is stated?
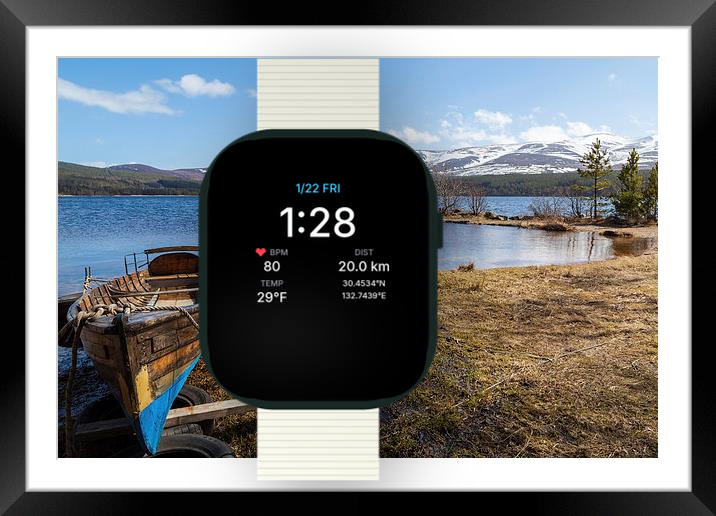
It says 1.28
